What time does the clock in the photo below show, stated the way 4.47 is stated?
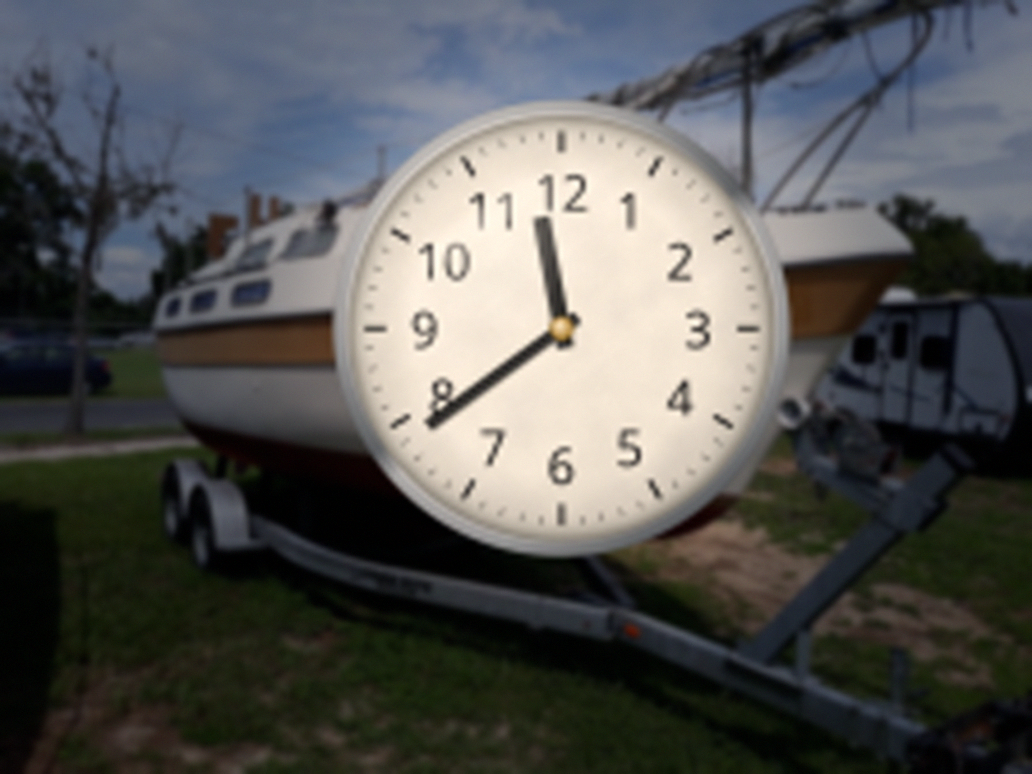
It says 11.39
